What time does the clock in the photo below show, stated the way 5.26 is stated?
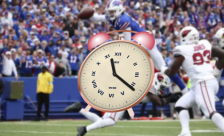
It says 11.21
